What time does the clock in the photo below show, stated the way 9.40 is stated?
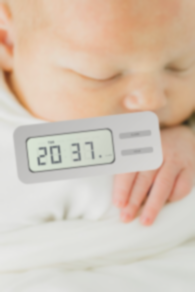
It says 20.37
